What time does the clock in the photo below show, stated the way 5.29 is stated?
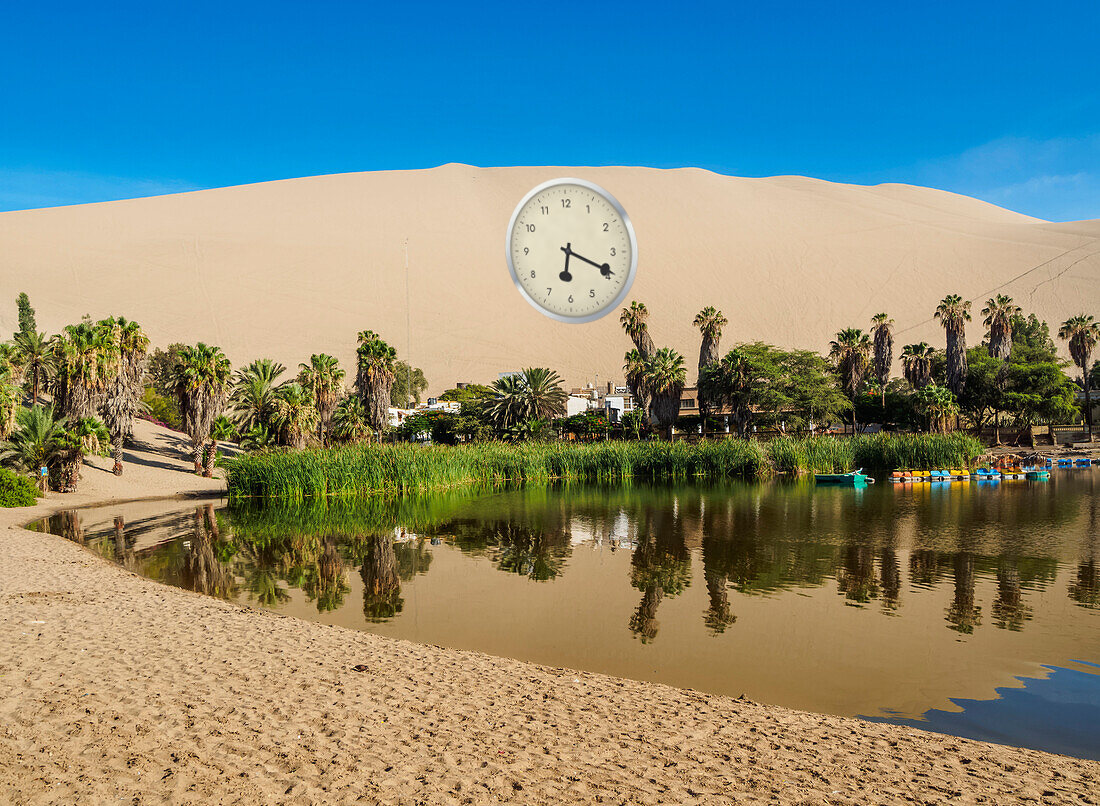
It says 6.19
